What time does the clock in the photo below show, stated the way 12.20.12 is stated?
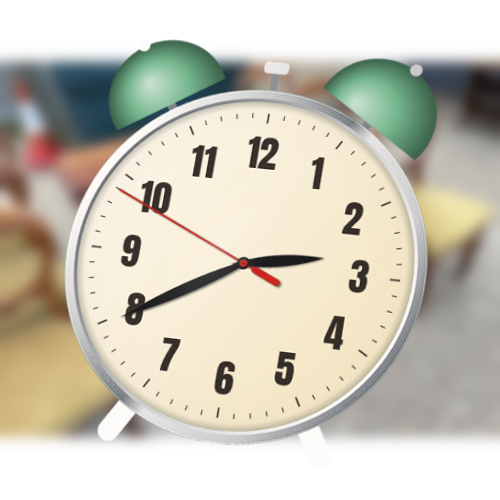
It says 2.39.49
